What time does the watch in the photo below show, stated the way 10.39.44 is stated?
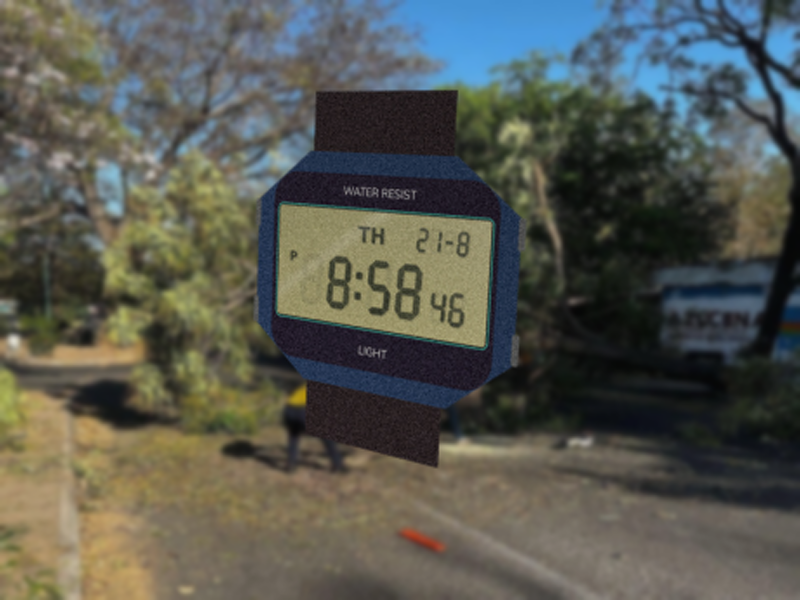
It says 8.58.46
